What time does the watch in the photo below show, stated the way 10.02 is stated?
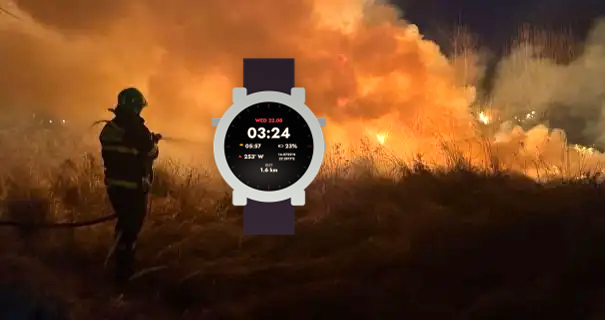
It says 3.24
